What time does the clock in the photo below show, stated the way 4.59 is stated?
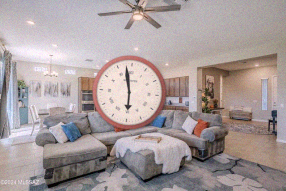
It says 5.58
